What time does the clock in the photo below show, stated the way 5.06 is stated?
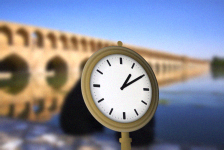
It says 1.10
